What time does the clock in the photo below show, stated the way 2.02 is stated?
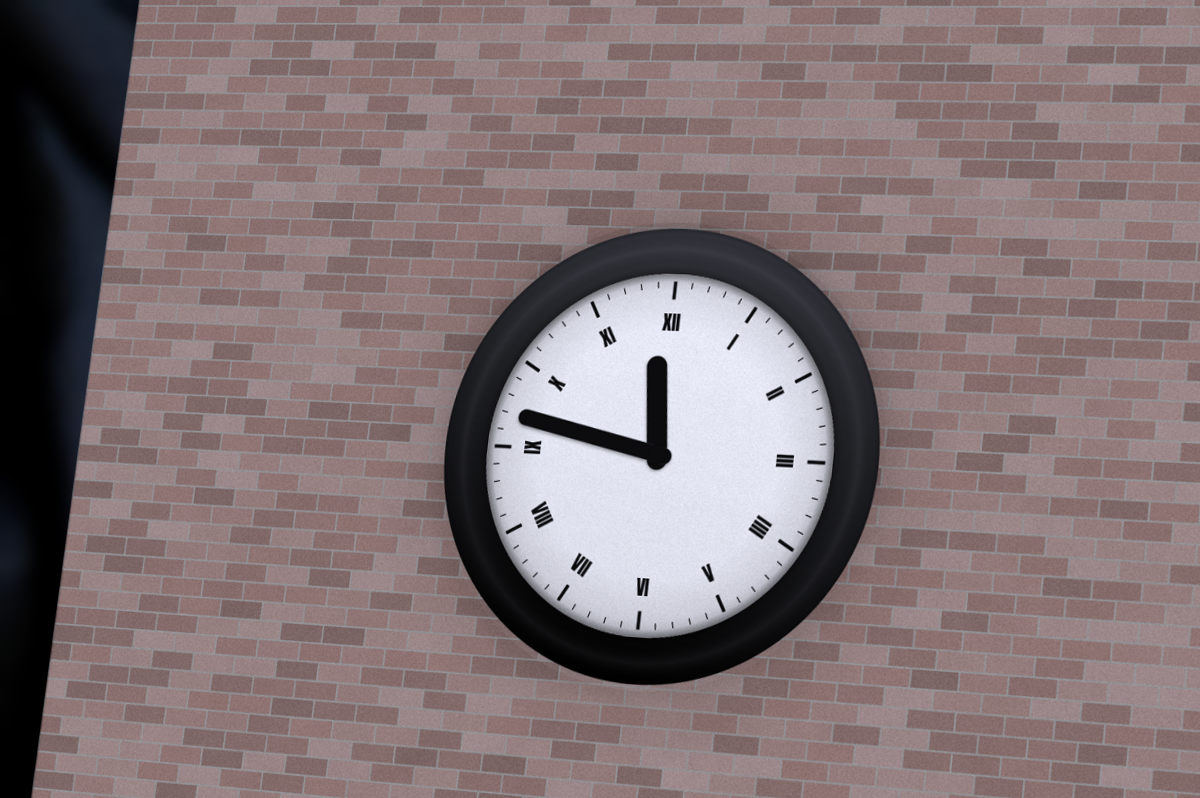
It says 11.47
